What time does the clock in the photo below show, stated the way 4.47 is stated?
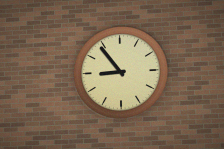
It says 8.54
